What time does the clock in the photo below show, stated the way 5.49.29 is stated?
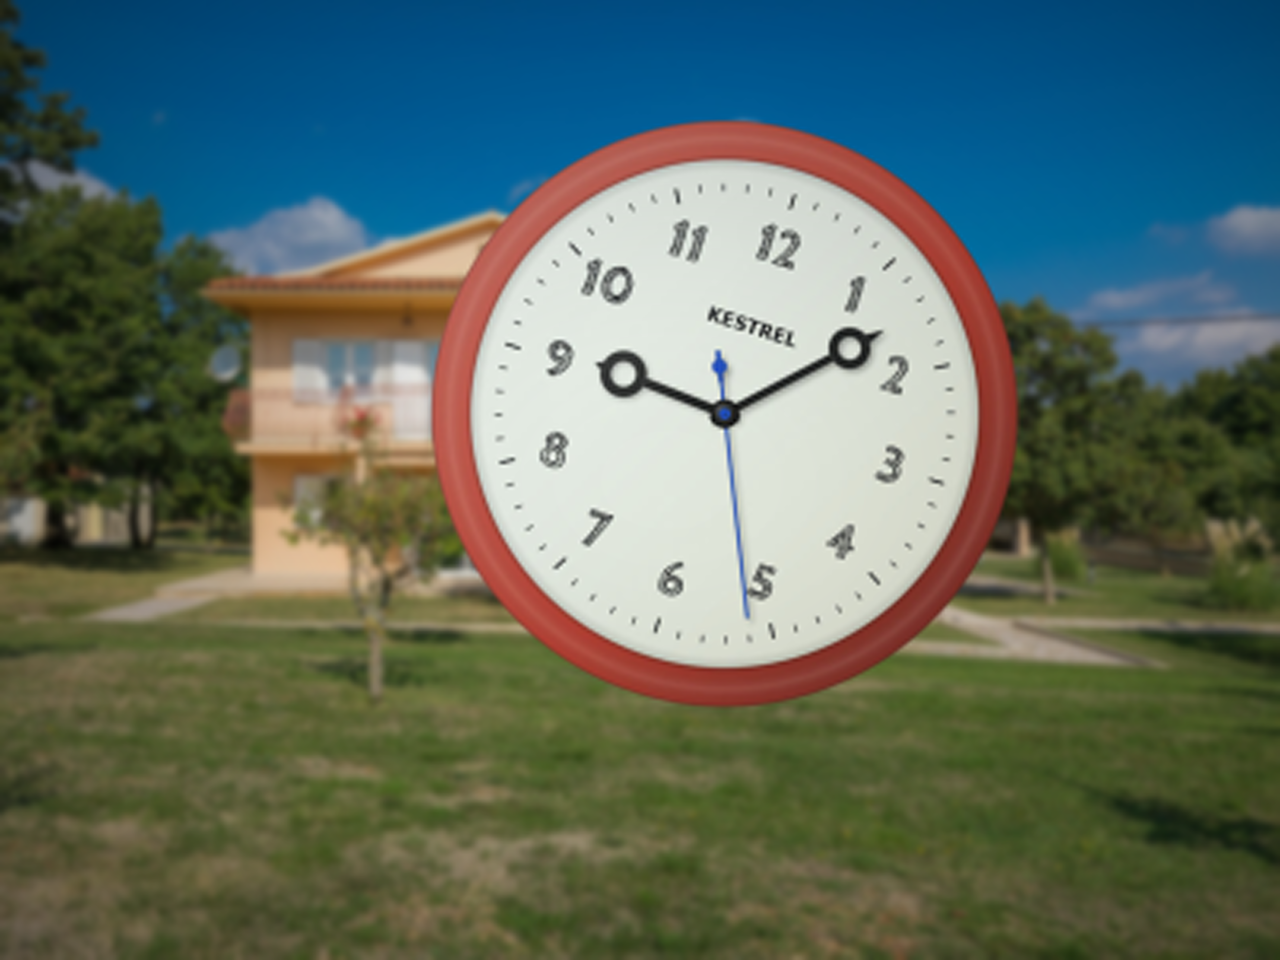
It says 9.07.26
